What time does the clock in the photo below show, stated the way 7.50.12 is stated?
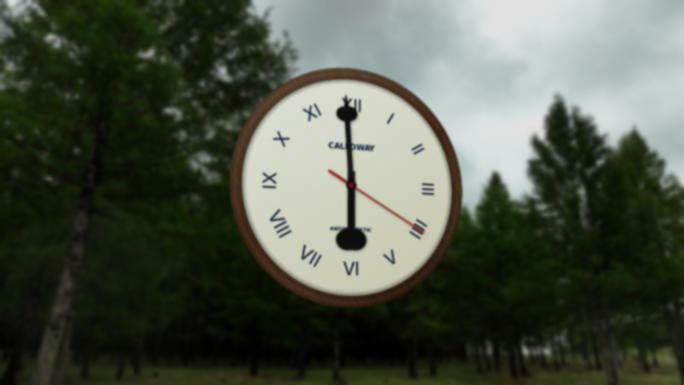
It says 5.59.20
